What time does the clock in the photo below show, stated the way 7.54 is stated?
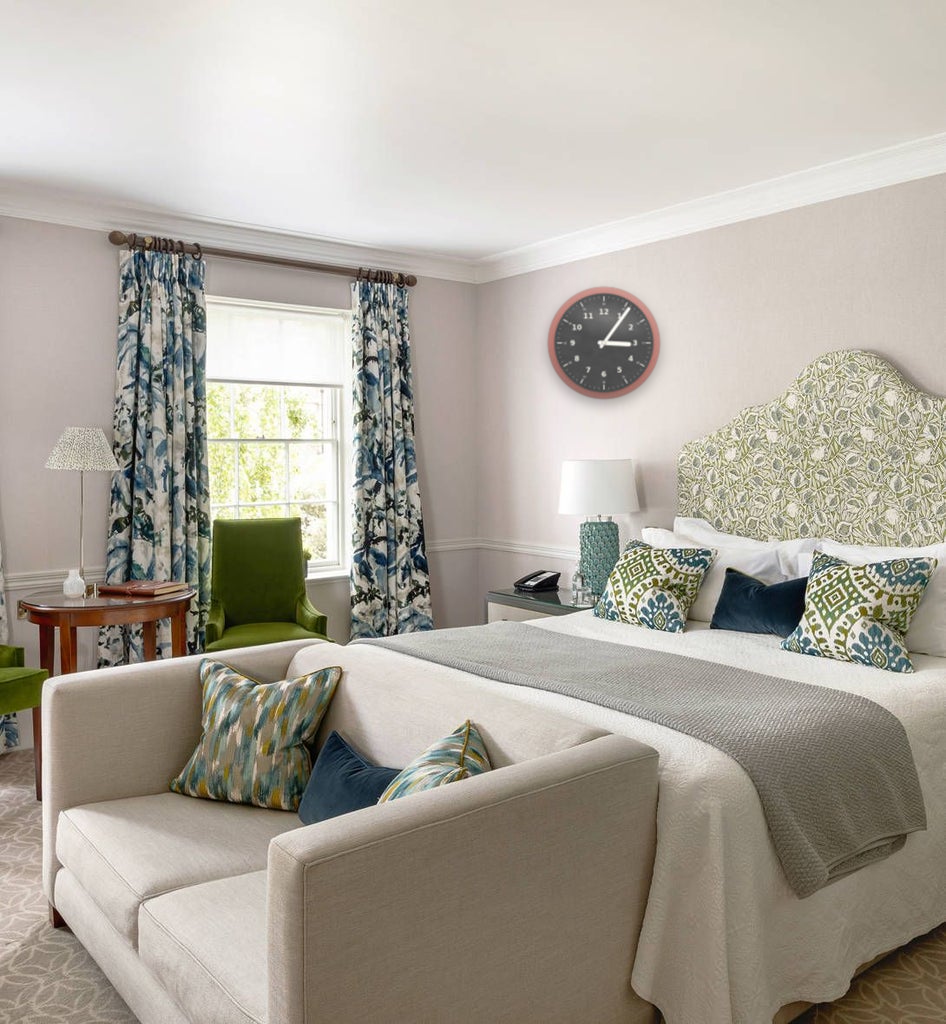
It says 3.06
